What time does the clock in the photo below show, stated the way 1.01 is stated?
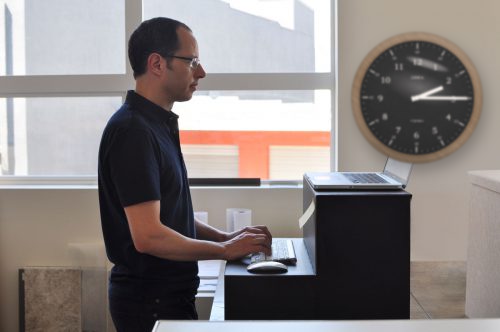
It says 2.15
